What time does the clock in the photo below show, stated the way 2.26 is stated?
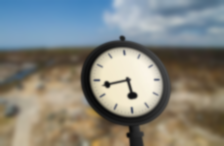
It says 5.43
